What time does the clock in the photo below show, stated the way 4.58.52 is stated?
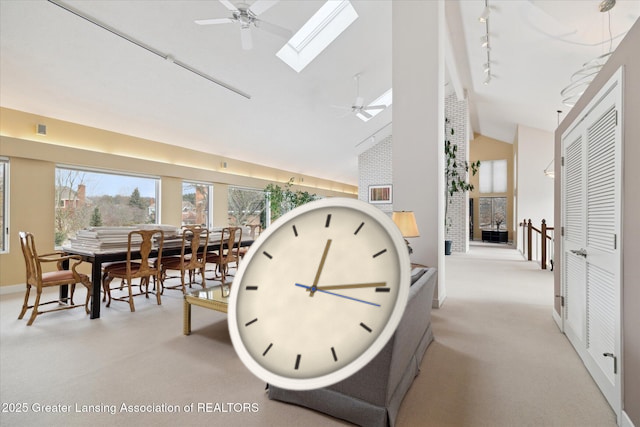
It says 12.14.17
